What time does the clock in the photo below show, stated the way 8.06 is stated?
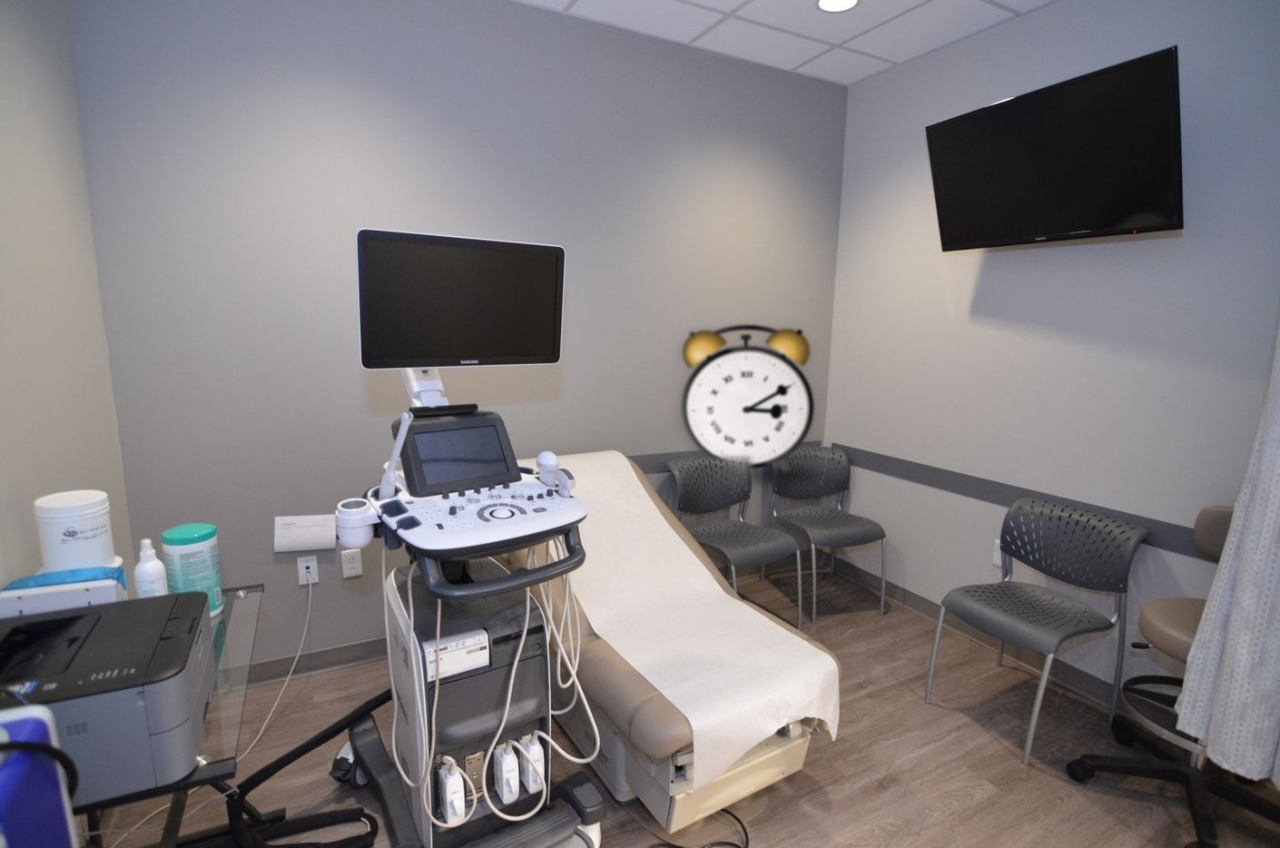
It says 3.10
